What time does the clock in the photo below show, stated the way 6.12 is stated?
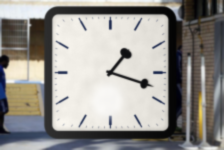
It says 1.18
